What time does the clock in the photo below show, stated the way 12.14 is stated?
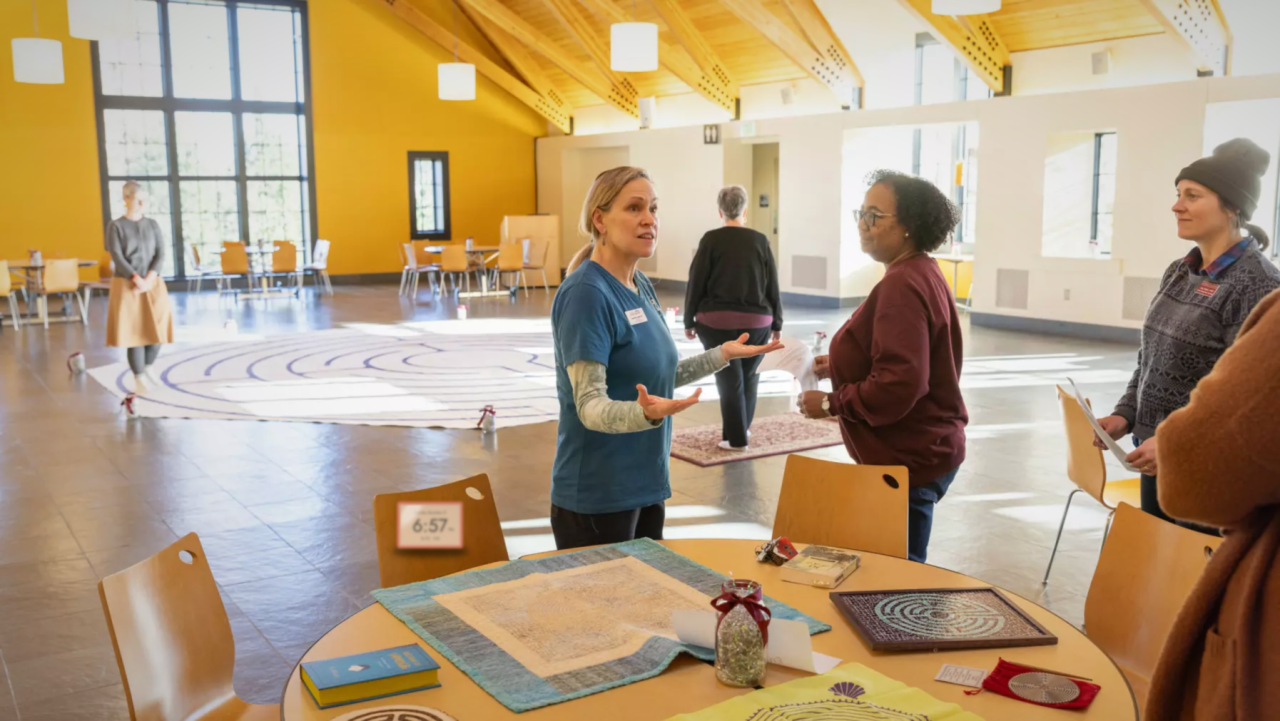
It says 6.57
